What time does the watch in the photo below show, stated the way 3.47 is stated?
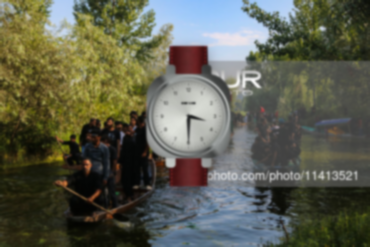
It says 3.30
